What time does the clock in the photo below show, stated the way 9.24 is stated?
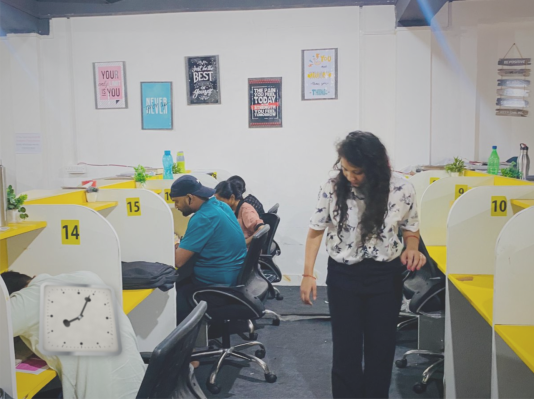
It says 8.04
